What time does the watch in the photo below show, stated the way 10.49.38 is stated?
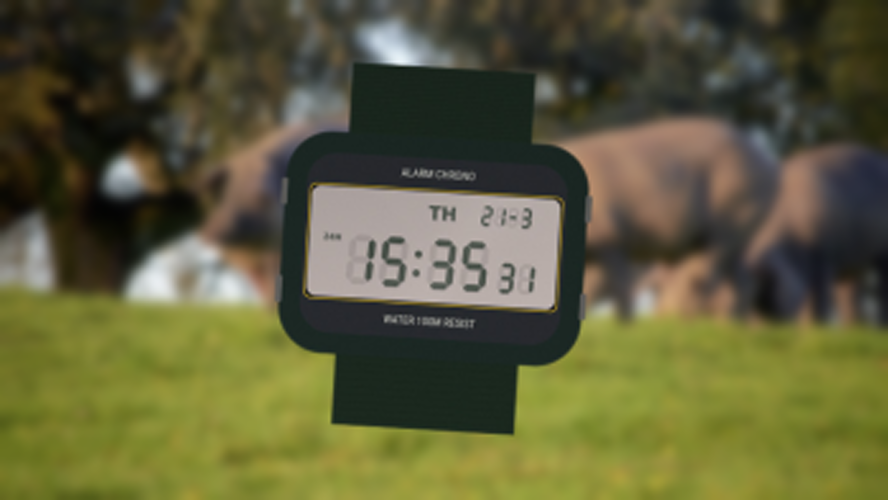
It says 15.35.31
